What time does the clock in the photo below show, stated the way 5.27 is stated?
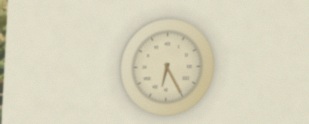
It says 6.25
